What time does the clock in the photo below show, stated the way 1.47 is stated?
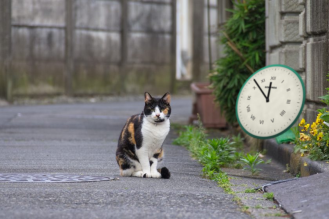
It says 11.52
